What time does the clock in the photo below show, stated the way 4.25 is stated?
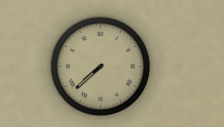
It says 7.38
